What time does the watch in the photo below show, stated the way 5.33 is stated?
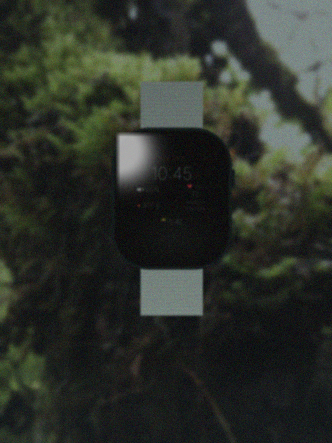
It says 10.45
